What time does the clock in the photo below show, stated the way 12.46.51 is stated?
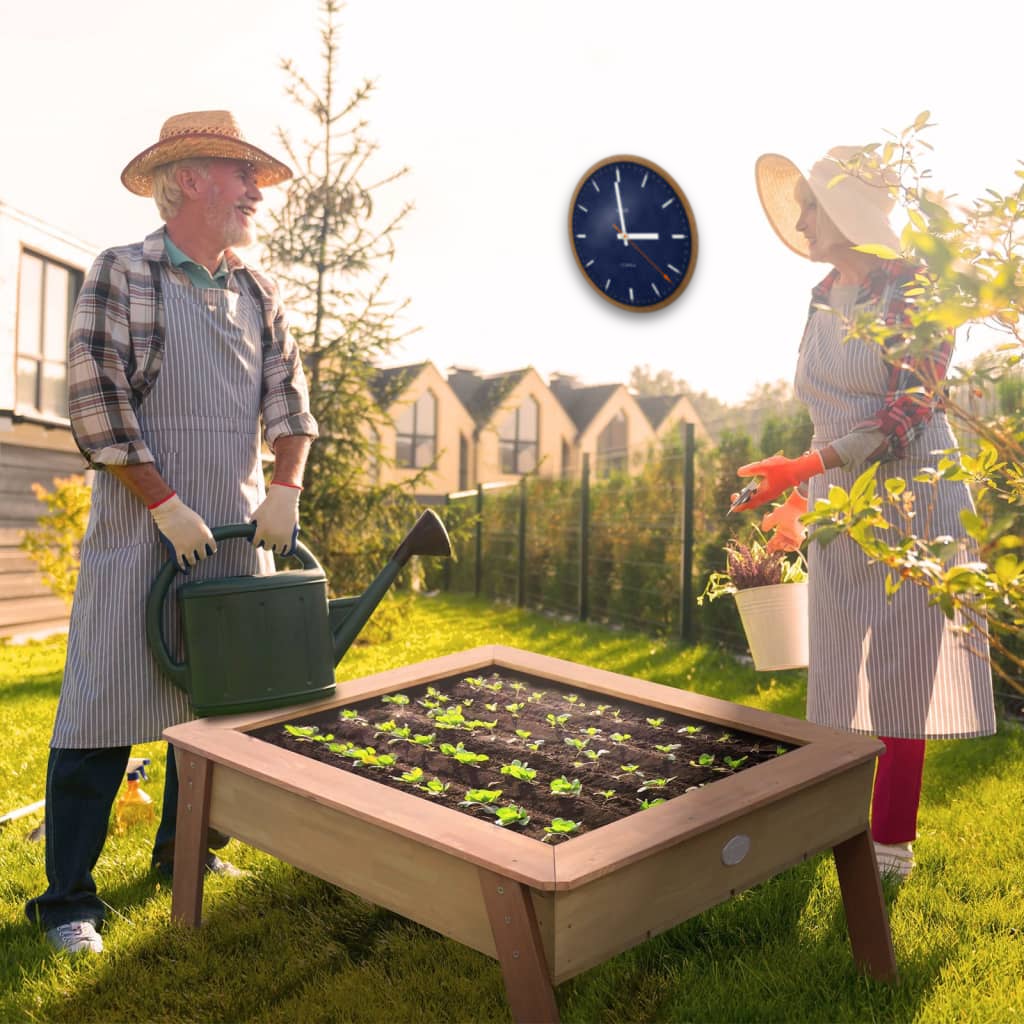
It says 2.59.22
